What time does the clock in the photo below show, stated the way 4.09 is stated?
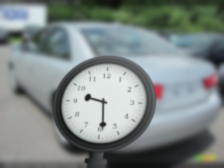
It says 9.29
